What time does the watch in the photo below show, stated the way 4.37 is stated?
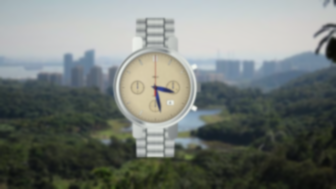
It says 3.28
